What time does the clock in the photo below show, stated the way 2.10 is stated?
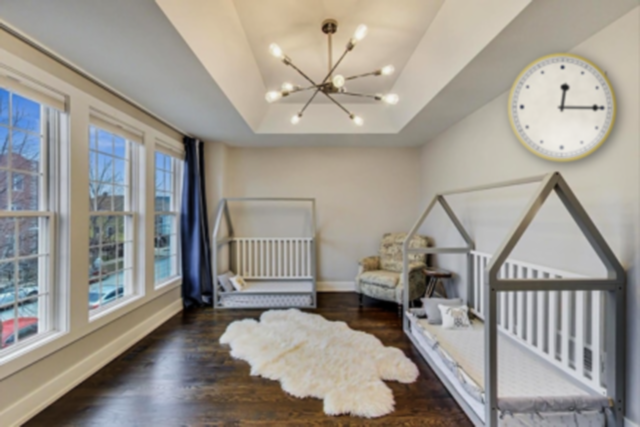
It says 12.15
